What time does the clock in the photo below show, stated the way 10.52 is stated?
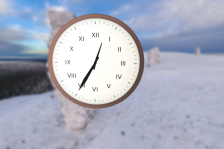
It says 12.35
